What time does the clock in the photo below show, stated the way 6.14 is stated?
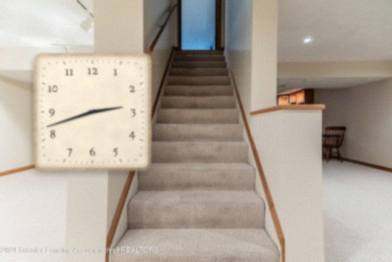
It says 2.42
